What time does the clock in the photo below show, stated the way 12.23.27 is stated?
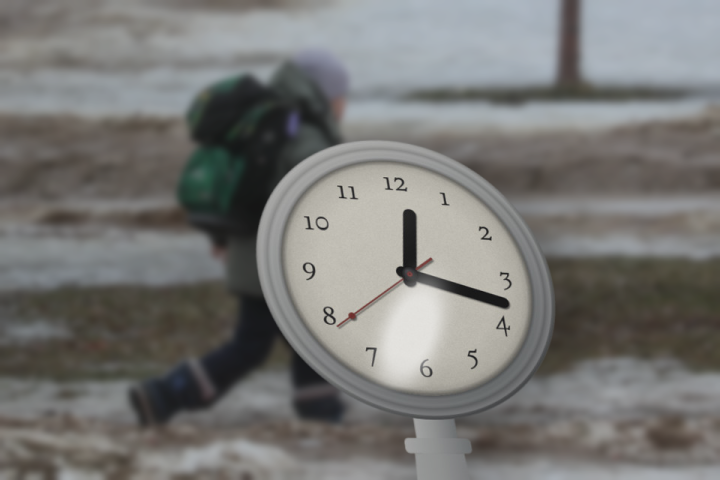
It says 12.17.39
